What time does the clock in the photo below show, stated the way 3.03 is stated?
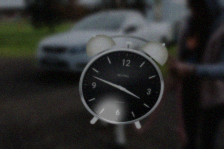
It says 3.48
